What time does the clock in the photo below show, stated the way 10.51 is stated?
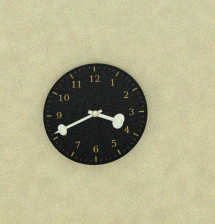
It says 3.41
